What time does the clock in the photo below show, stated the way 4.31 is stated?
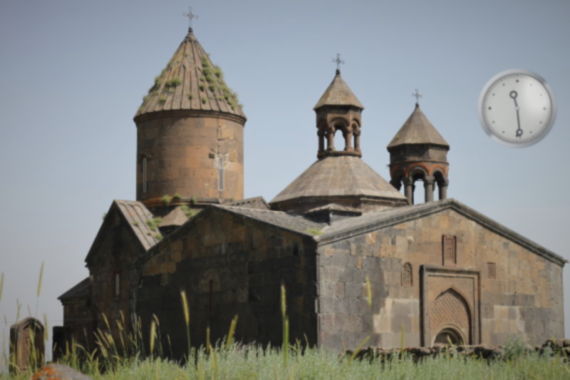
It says 11.29
